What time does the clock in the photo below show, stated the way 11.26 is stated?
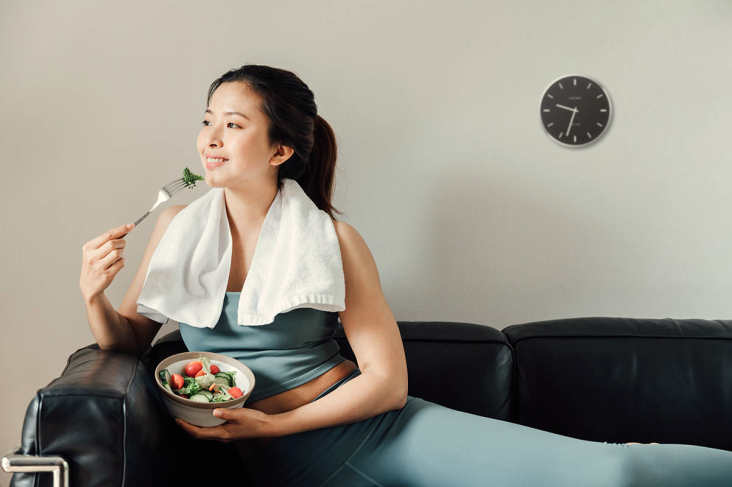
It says 9.33
